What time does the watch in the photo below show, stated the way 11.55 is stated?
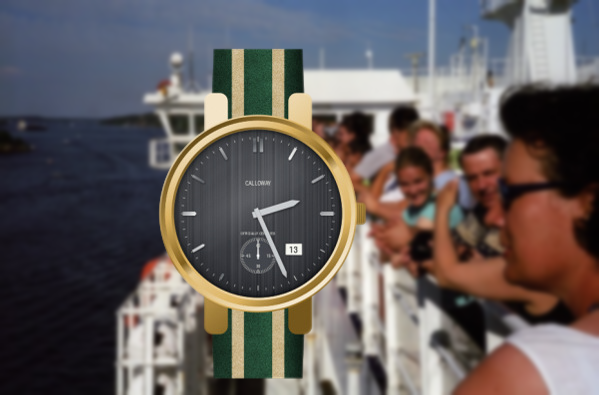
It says 2.26
